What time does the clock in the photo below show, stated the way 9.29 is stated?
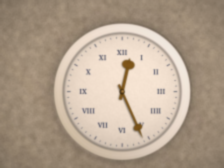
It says 12.26
